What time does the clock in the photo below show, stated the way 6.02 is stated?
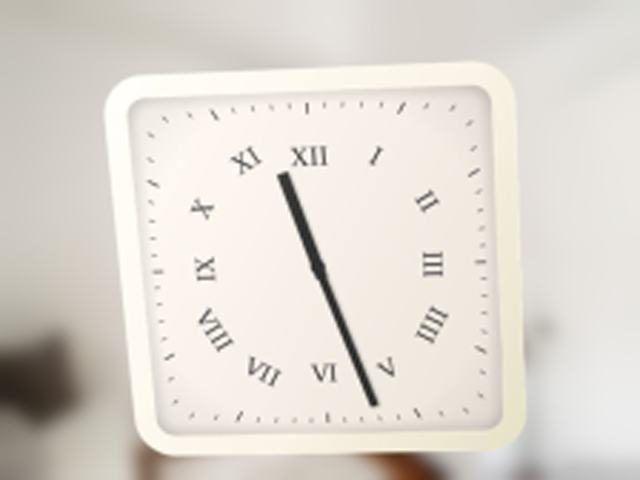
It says 11.27
